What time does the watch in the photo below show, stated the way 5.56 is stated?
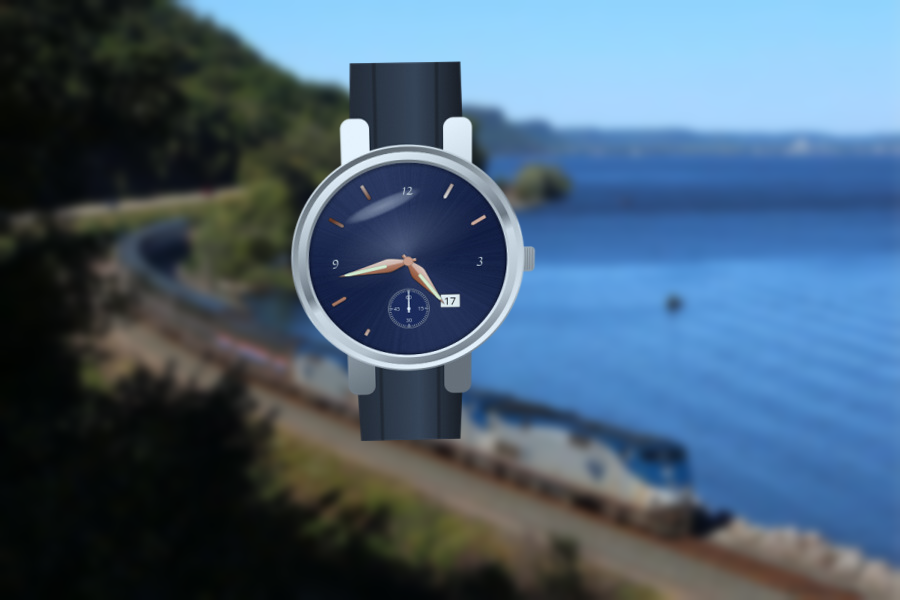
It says 4.43
